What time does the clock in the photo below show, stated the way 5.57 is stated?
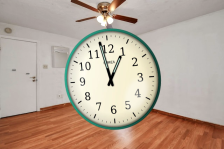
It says 12.58
